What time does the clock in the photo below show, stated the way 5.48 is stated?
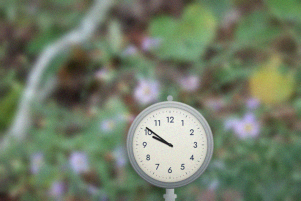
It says 9.51
